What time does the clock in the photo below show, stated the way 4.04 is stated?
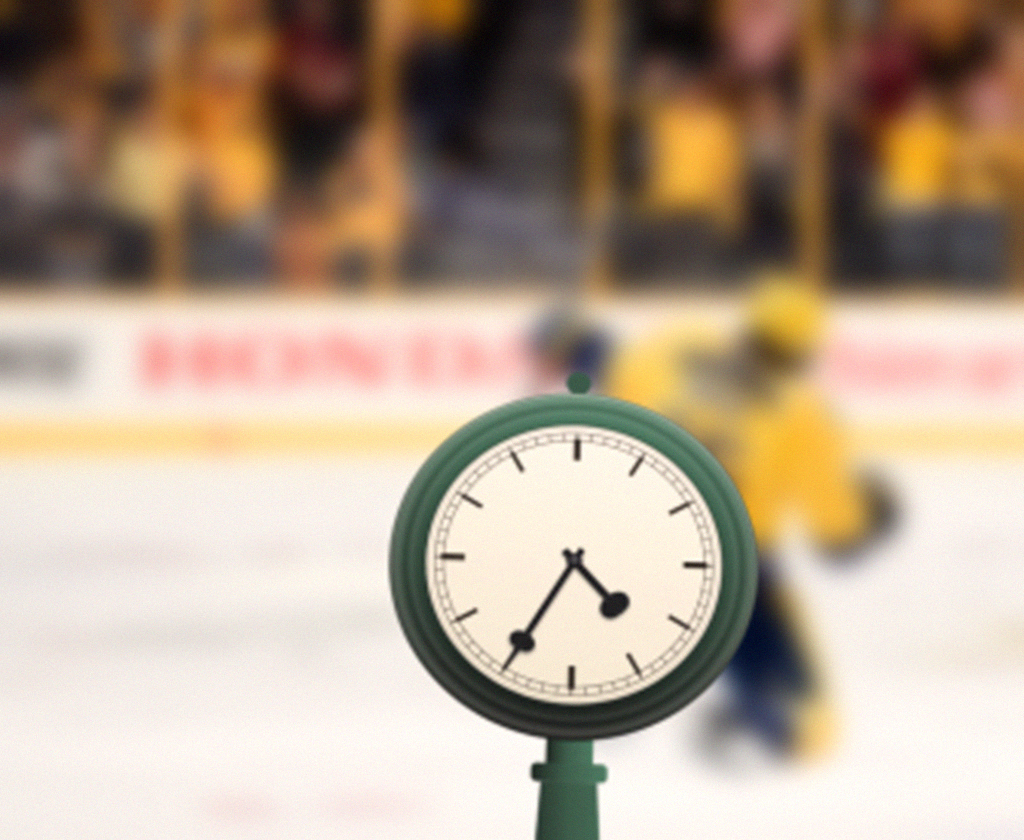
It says 4.35
